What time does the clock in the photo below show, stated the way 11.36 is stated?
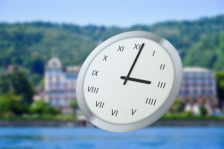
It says 3.01
